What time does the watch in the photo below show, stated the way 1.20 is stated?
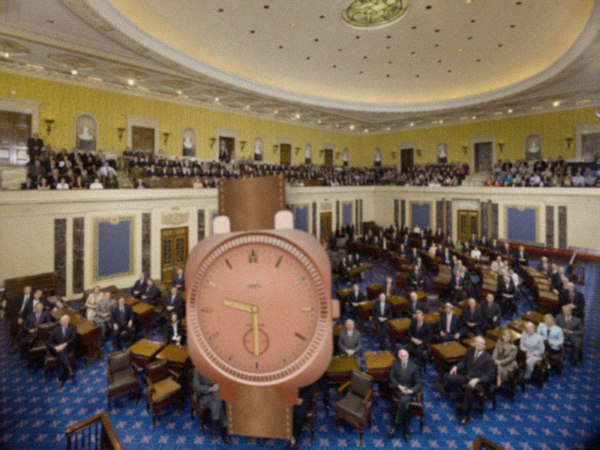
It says 9.30
